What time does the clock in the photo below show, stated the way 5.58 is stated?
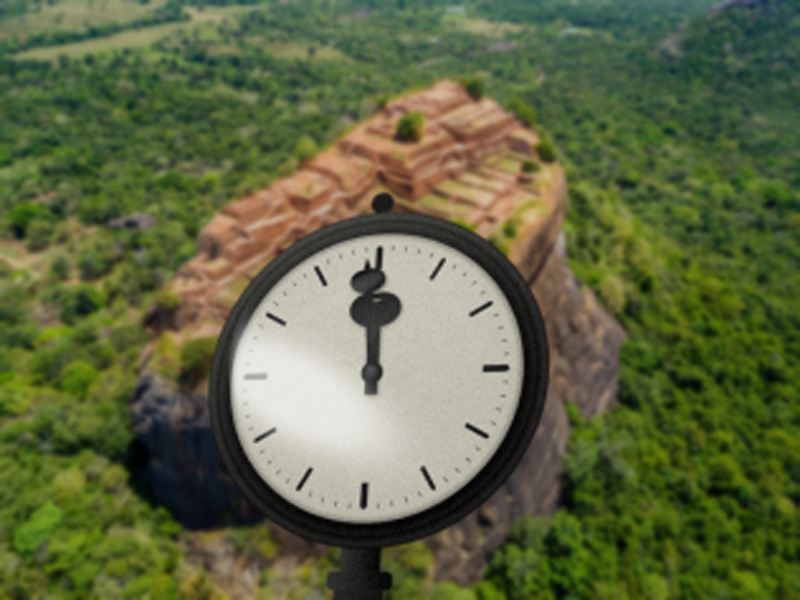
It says 11.59
